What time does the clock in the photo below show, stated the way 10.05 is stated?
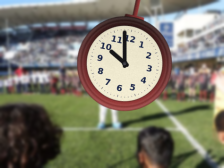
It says 9.58
